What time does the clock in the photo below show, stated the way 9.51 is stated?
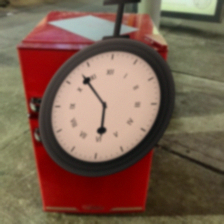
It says 5.53
